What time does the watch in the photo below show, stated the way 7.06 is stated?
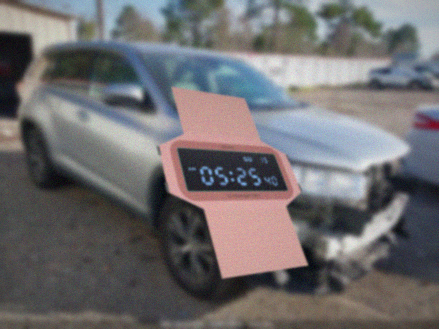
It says 5.25
